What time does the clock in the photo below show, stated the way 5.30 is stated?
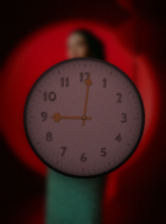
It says 9.01
